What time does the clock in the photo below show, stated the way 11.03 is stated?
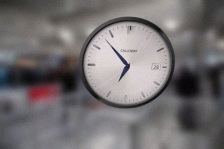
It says 6.53
